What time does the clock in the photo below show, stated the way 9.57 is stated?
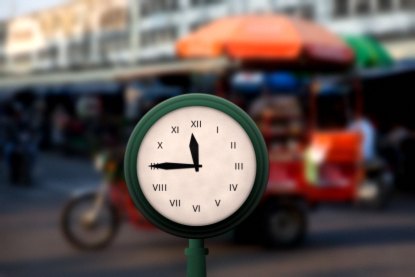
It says 11.45
